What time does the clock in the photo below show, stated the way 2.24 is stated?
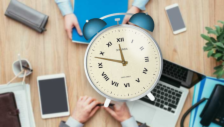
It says 11.48
